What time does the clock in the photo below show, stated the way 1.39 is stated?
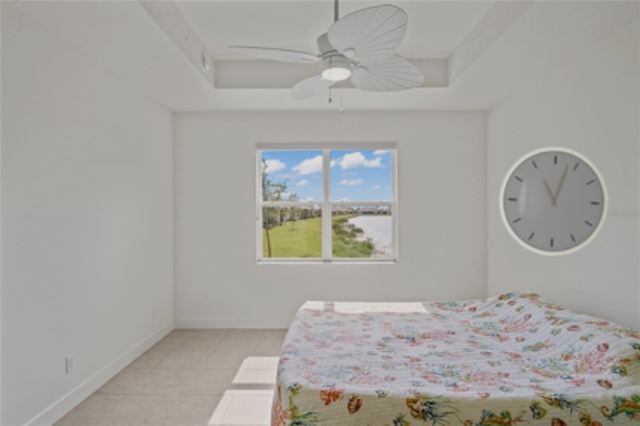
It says 11.03
